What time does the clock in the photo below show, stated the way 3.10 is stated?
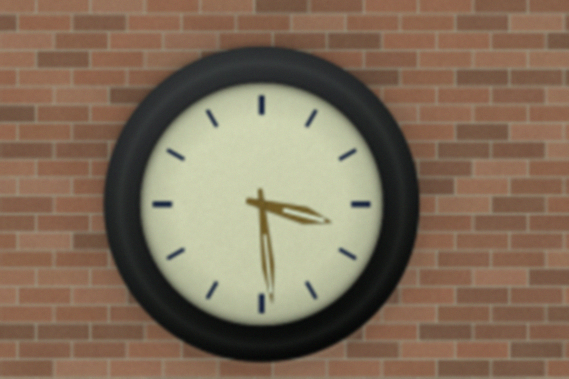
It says 3.29
